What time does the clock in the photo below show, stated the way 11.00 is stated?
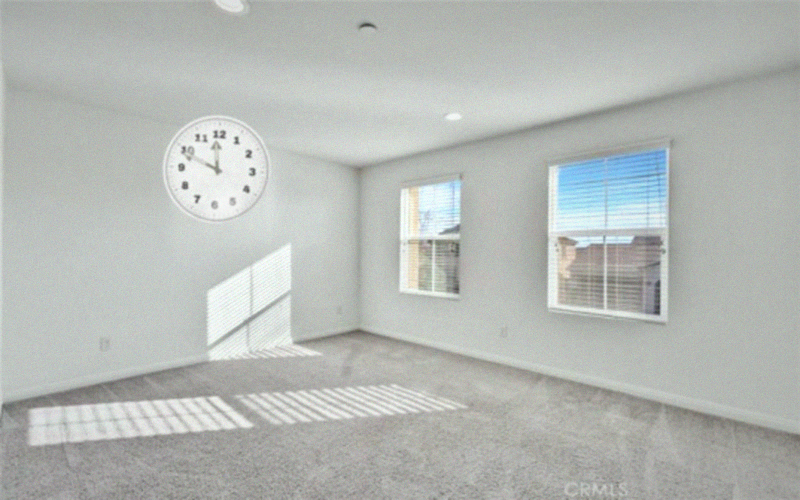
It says 11.49
